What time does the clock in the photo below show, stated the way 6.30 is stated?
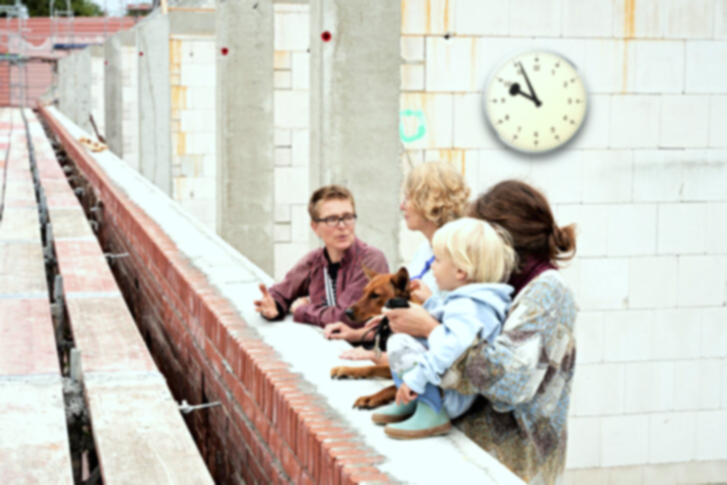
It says 9.56
